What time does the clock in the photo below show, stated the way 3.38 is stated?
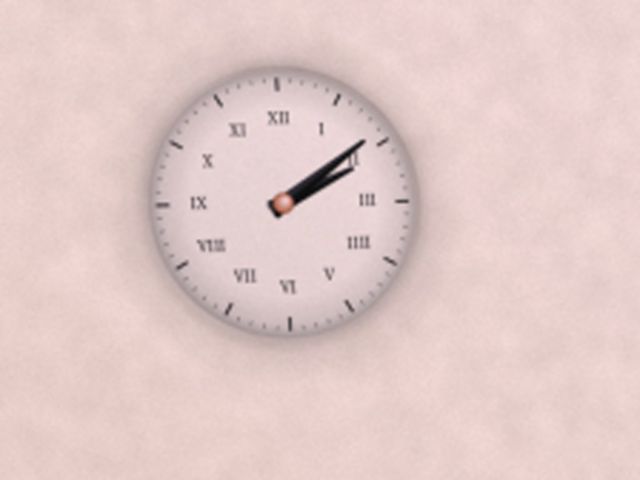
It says 2.09
